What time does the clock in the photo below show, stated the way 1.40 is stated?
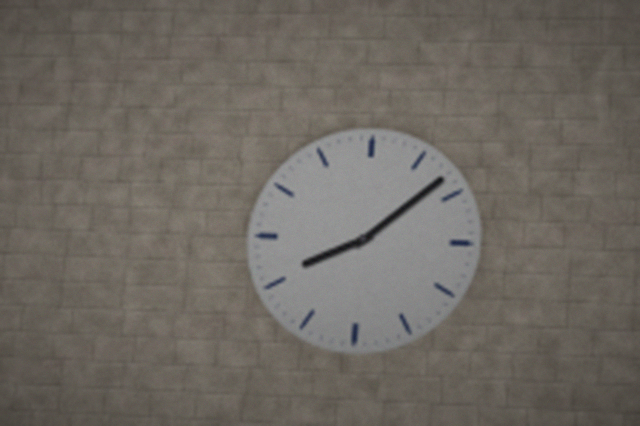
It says 8.08
